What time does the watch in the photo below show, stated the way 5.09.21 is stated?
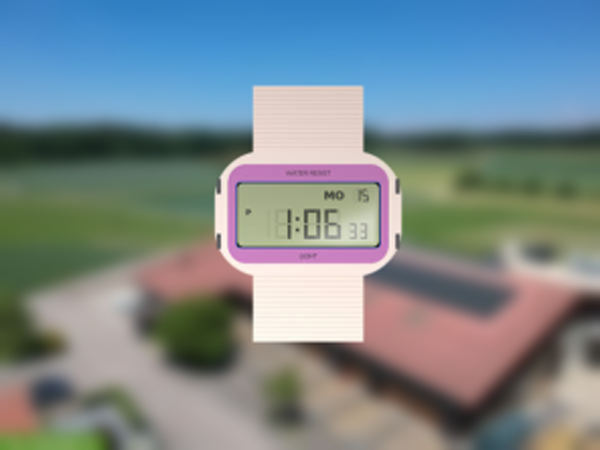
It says 1.06.33
